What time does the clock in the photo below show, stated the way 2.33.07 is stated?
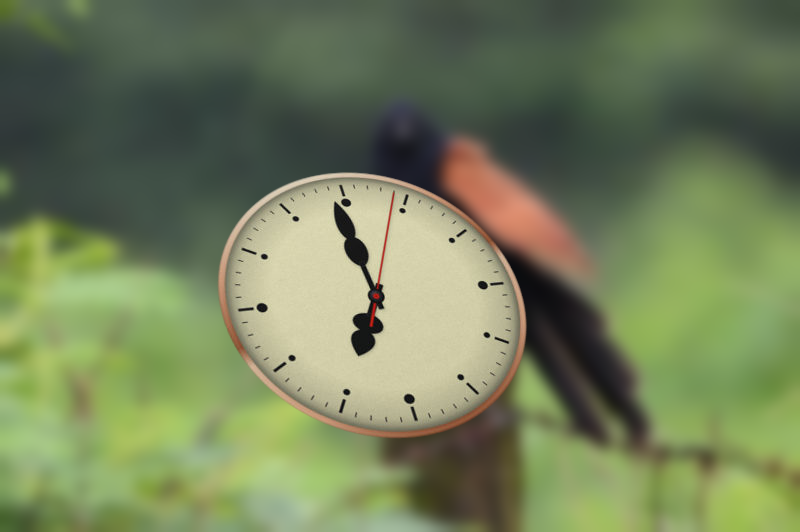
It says 6.59.04
